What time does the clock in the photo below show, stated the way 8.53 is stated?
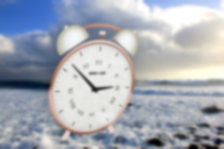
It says 2.52
